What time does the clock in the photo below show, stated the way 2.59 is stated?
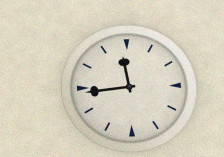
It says 11.44
